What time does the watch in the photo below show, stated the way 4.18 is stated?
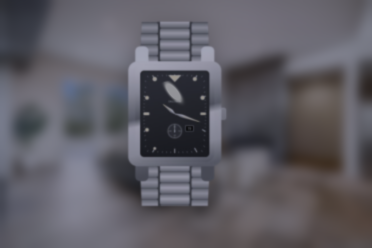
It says 10.18
